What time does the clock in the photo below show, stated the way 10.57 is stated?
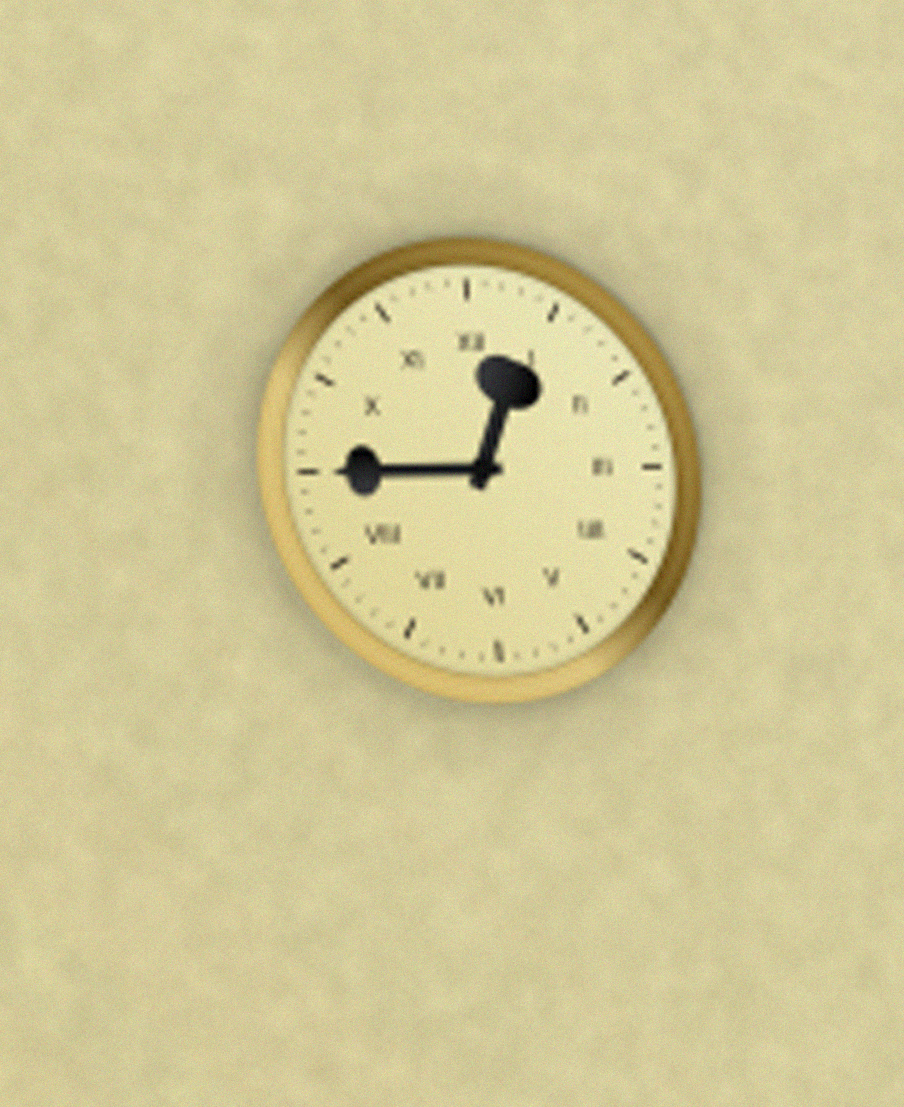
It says 12.45
